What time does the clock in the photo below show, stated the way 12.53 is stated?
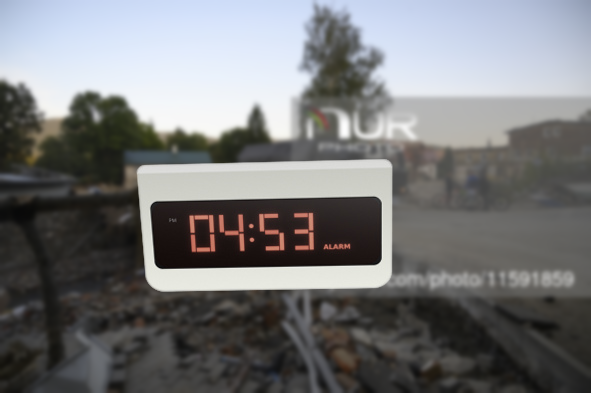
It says 4.53
